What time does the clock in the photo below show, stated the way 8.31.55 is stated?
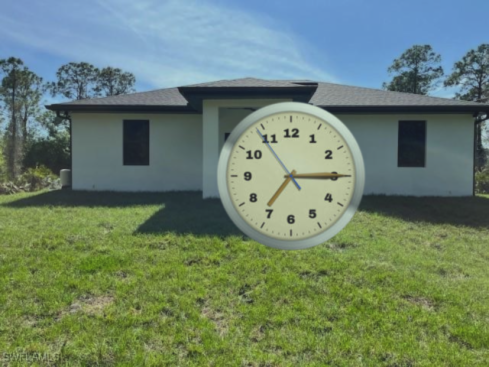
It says 7.14.54
